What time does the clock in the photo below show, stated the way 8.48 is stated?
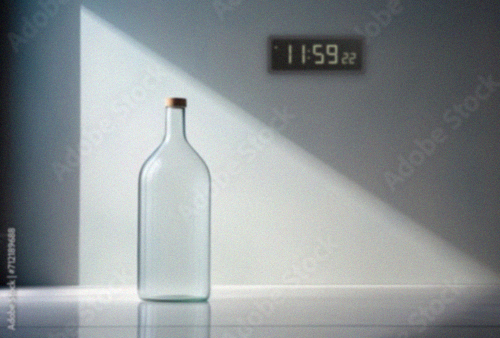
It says 11.59
